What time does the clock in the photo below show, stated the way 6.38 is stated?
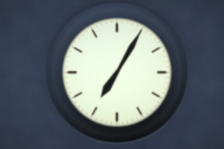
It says 7.05
